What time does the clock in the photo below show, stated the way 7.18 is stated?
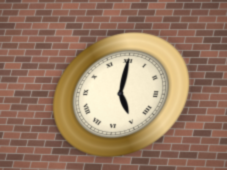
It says 5.00
